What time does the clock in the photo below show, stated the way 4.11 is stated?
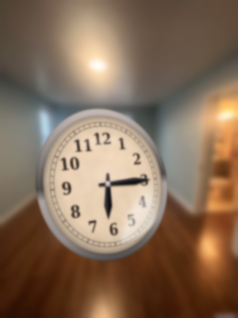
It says 6.15
